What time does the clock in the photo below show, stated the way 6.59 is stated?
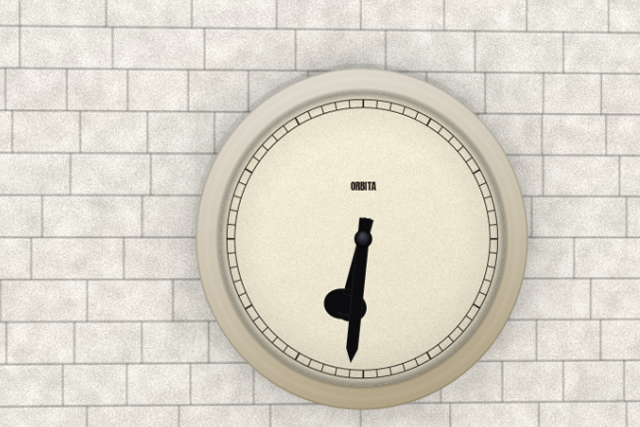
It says 6.31
